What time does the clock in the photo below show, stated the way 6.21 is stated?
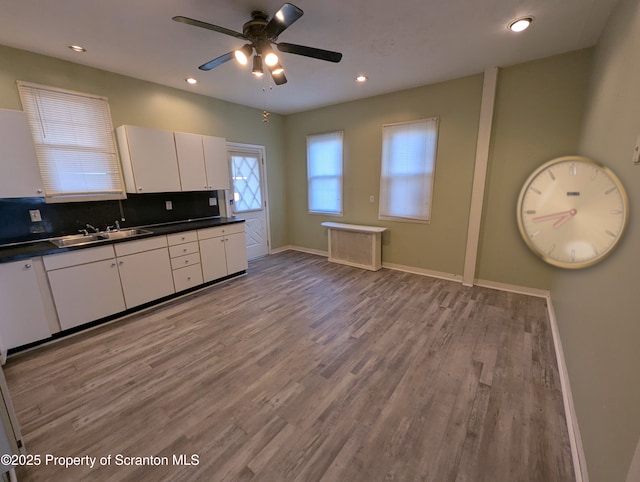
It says 7.43
